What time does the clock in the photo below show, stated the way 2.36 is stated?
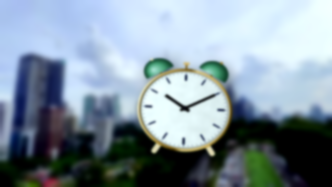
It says 10.10
